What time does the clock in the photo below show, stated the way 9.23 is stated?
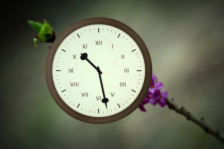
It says 10.28
